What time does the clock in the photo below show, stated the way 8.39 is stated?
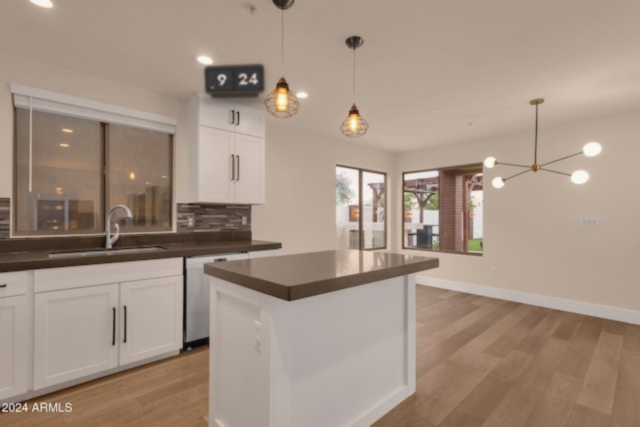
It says 9.24
